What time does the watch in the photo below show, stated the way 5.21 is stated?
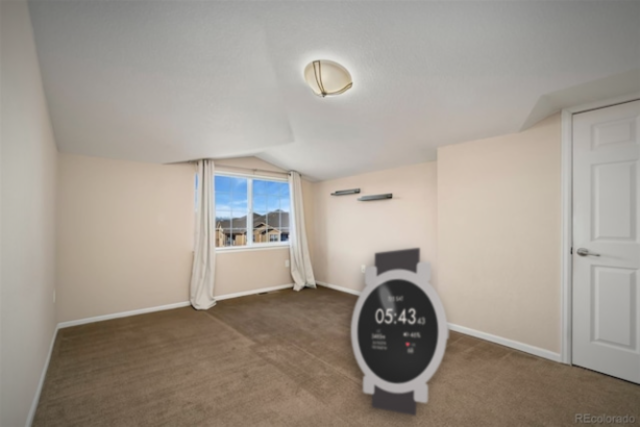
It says 5.43
